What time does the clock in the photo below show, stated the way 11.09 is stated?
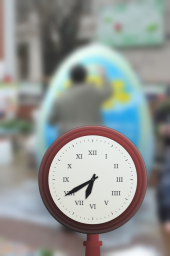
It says 6.40
